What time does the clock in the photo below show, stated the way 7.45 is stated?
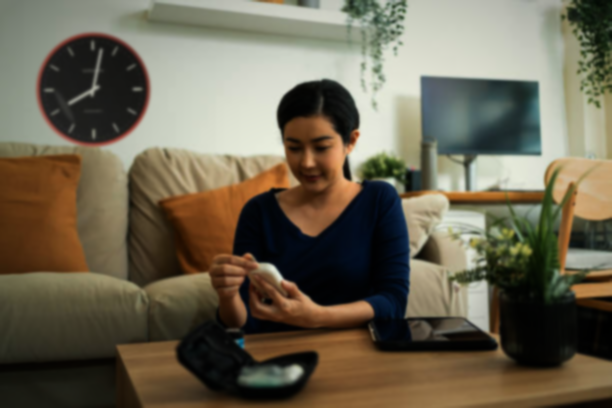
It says 8.02
